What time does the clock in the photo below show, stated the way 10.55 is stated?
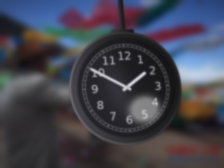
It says 1.50
